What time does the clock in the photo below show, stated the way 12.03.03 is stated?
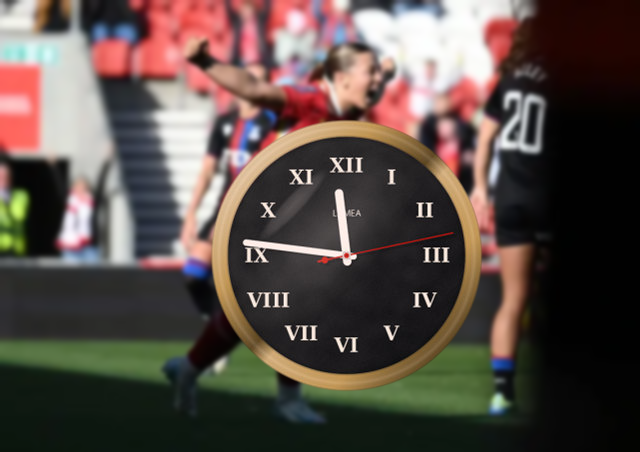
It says 11.46.13
